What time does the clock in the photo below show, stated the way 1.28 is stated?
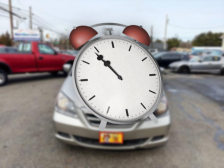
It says 10.54
